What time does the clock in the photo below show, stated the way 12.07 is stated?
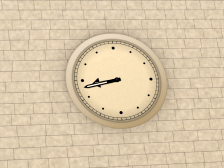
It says 8.43
